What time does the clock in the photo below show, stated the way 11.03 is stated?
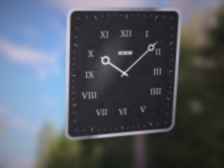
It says 10.08
